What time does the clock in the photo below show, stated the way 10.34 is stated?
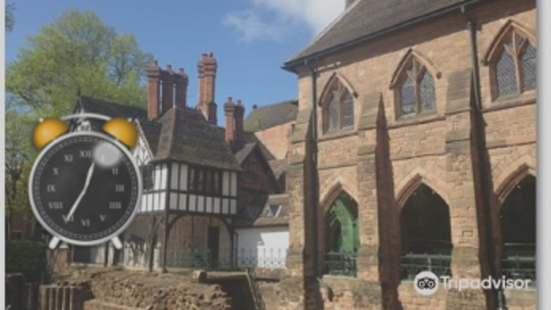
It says 12.35
